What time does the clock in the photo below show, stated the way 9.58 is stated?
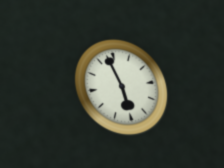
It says 5.58
